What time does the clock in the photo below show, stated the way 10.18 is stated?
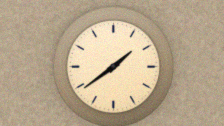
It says 1.39
